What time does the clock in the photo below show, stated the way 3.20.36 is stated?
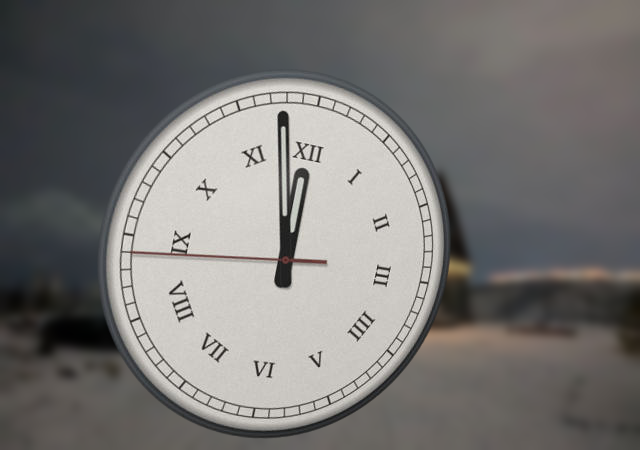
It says 11.57.44
